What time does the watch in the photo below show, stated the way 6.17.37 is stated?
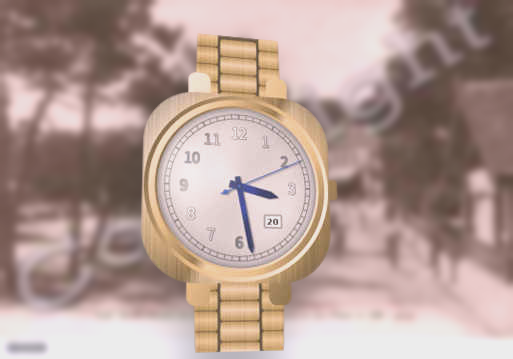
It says 3.28.11
